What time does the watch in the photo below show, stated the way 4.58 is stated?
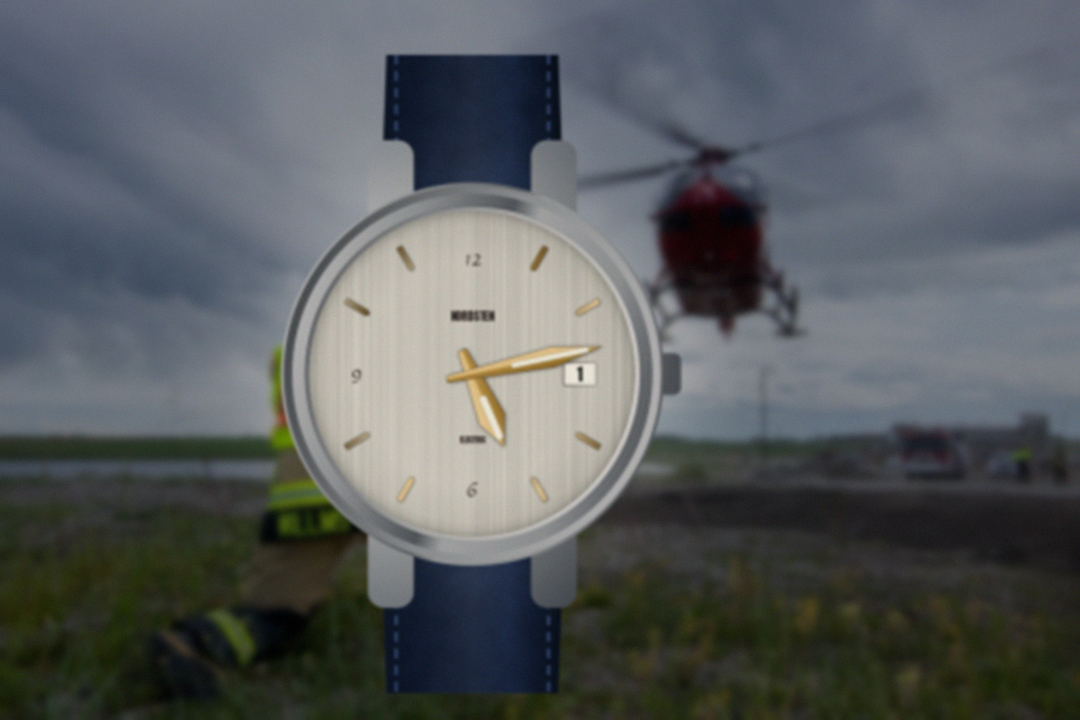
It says 5.13
